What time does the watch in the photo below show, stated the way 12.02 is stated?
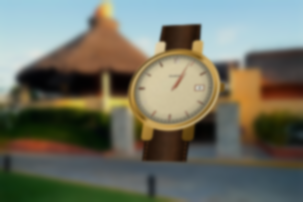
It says 1.04
